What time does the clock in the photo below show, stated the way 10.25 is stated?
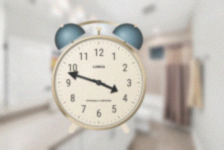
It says 3.48
